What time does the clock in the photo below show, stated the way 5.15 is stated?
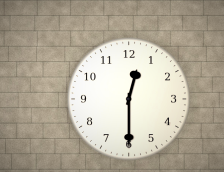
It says 12.30
